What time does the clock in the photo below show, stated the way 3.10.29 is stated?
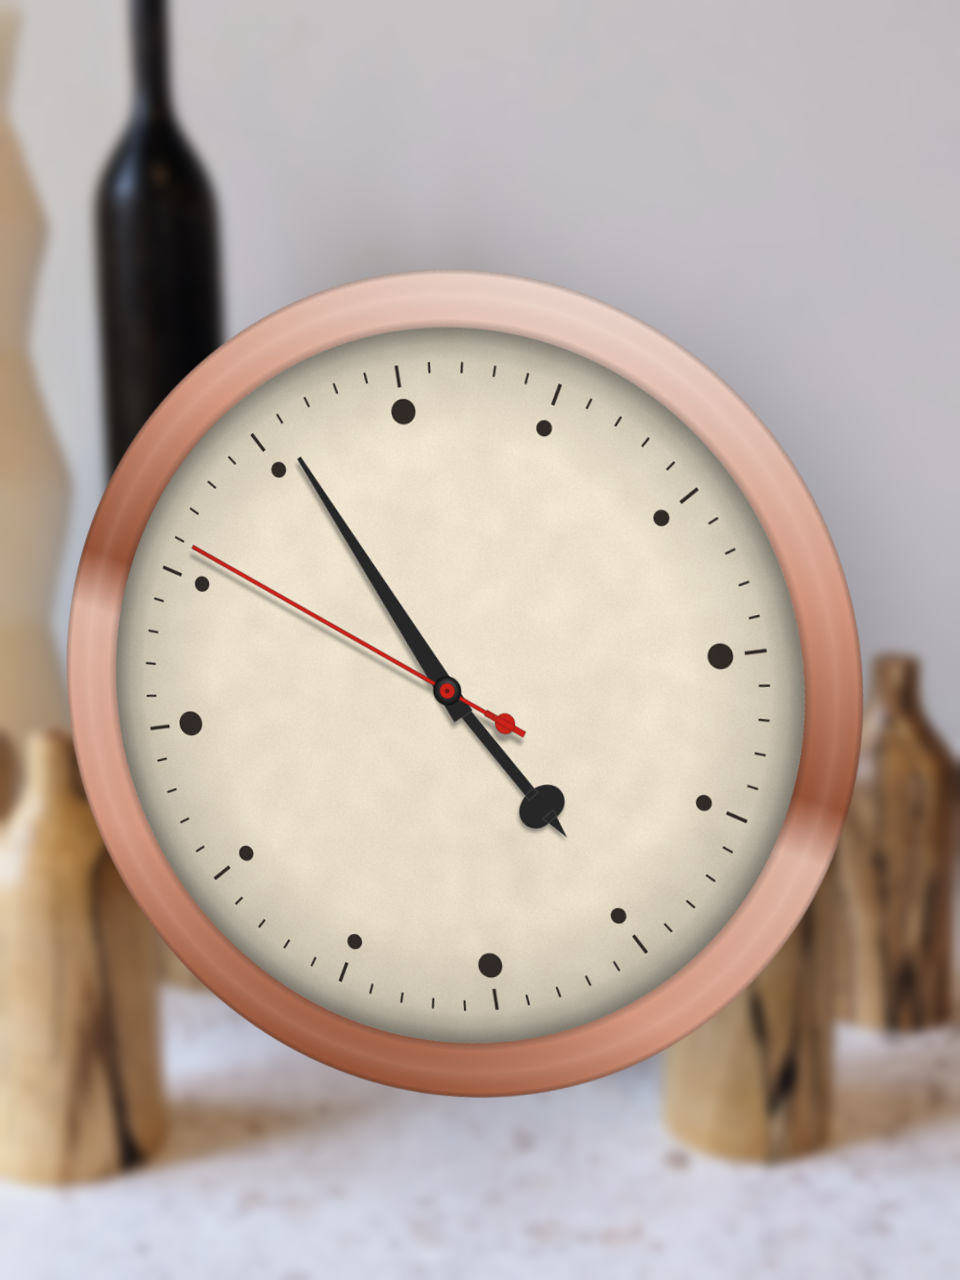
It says 4.55.51
